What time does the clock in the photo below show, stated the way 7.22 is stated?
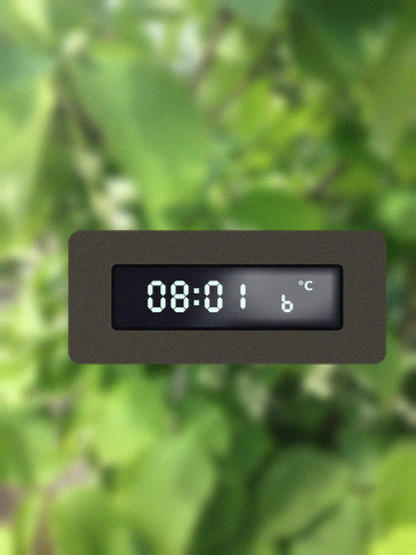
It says 8.01
